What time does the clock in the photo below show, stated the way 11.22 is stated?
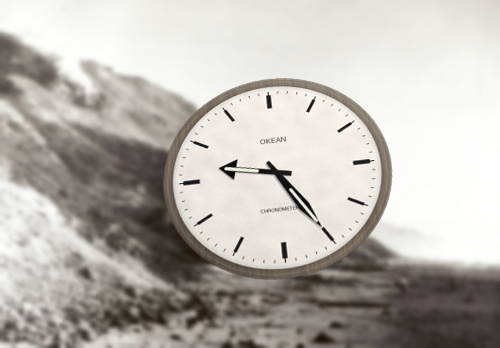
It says 9.25
